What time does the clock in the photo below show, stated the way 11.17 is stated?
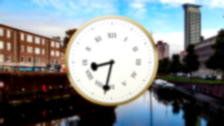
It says 8.32
